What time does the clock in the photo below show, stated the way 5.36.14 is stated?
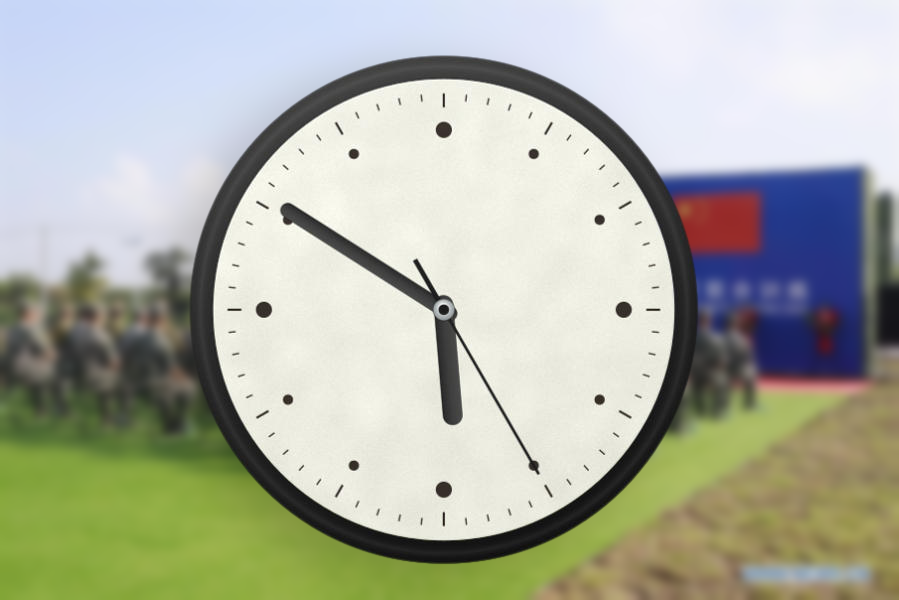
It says 5.50.25
